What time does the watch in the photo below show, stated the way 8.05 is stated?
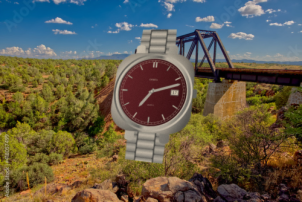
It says 7.12
